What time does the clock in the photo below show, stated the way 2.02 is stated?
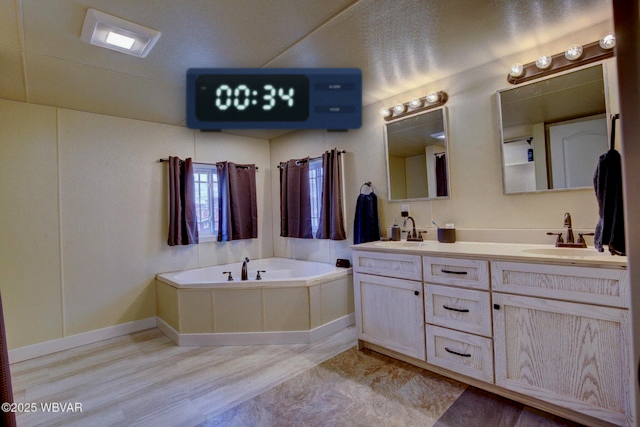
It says 0.34
